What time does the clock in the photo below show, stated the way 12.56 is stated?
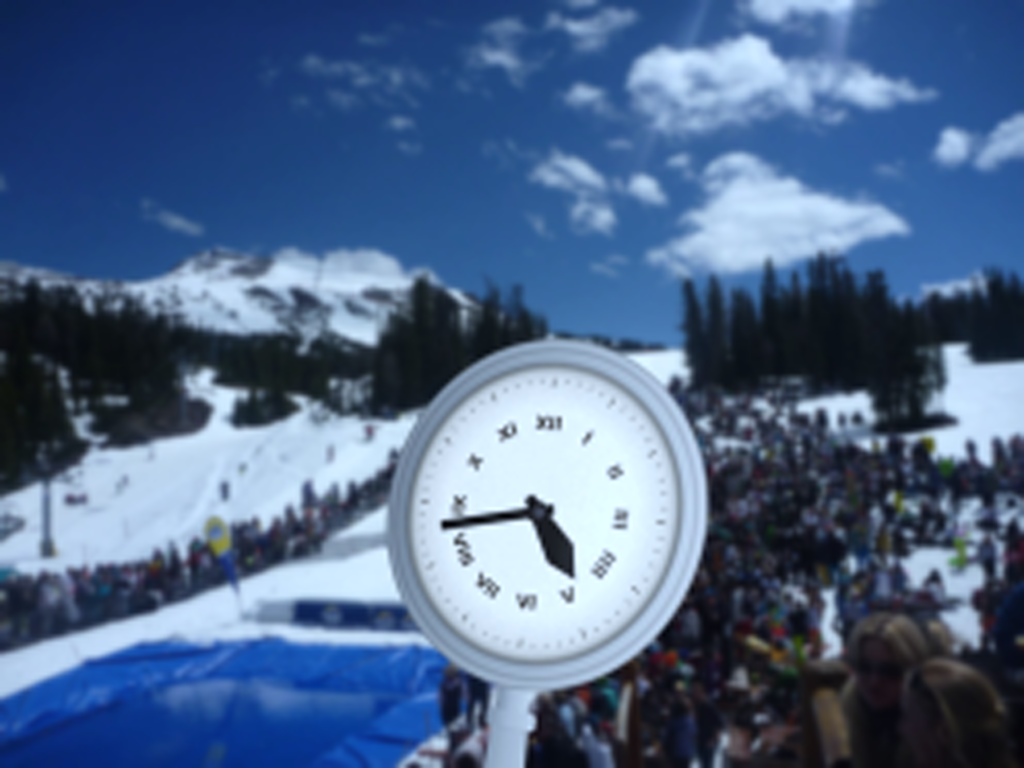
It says 4.43
